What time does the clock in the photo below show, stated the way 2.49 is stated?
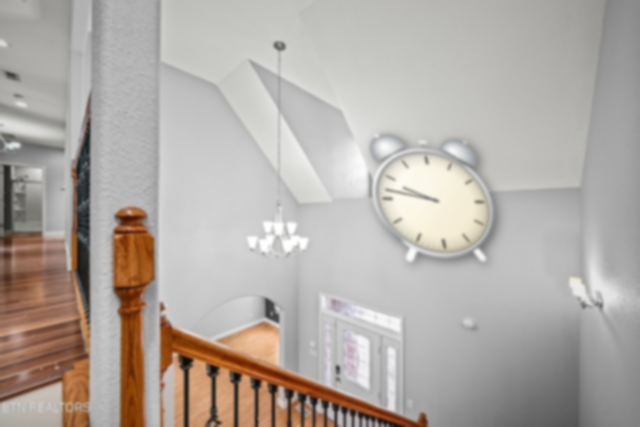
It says 9.47
